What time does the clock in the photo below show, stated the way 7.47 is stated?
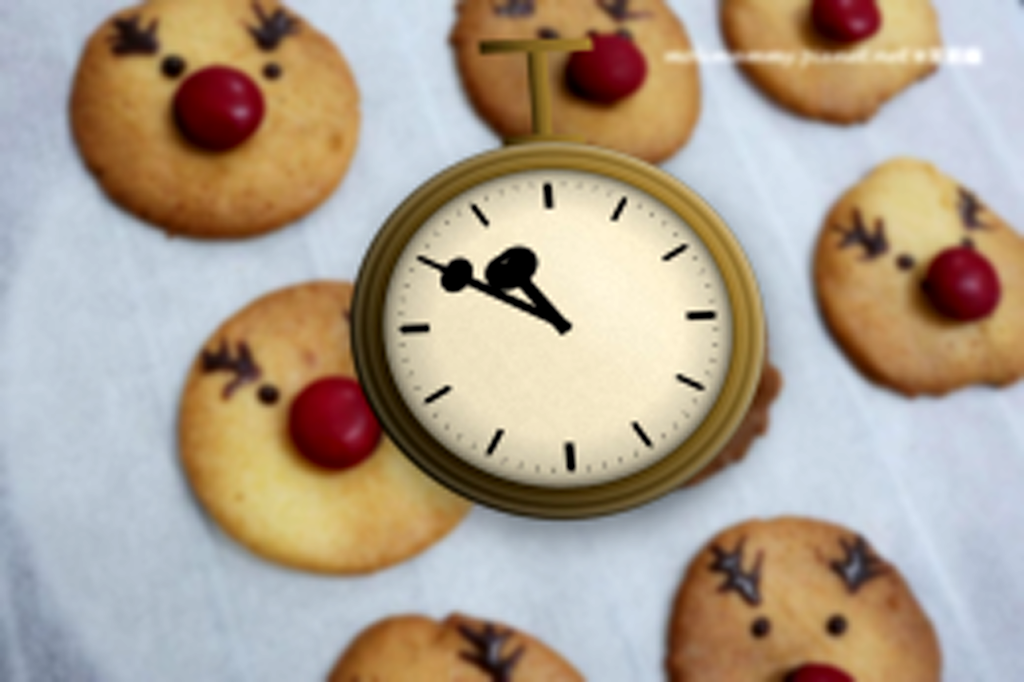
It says 10.50
